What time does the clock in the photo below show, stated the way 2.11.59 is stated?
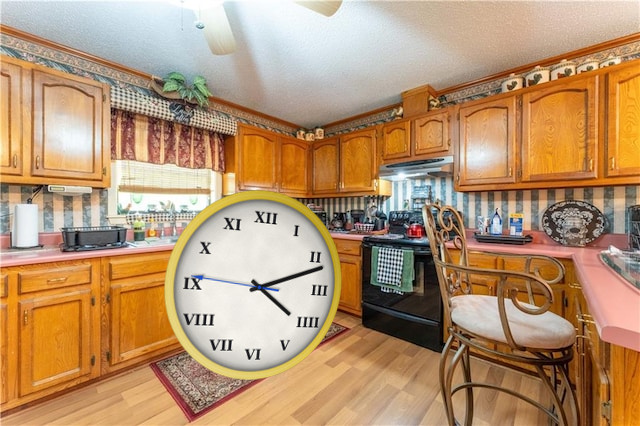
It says 4.11.46
